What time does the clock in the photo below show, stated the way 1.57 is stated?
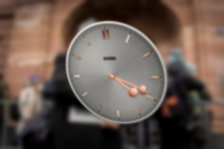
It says 4.19
